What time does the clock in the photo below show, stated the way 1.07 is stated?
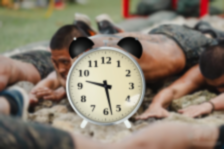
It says 9.28
